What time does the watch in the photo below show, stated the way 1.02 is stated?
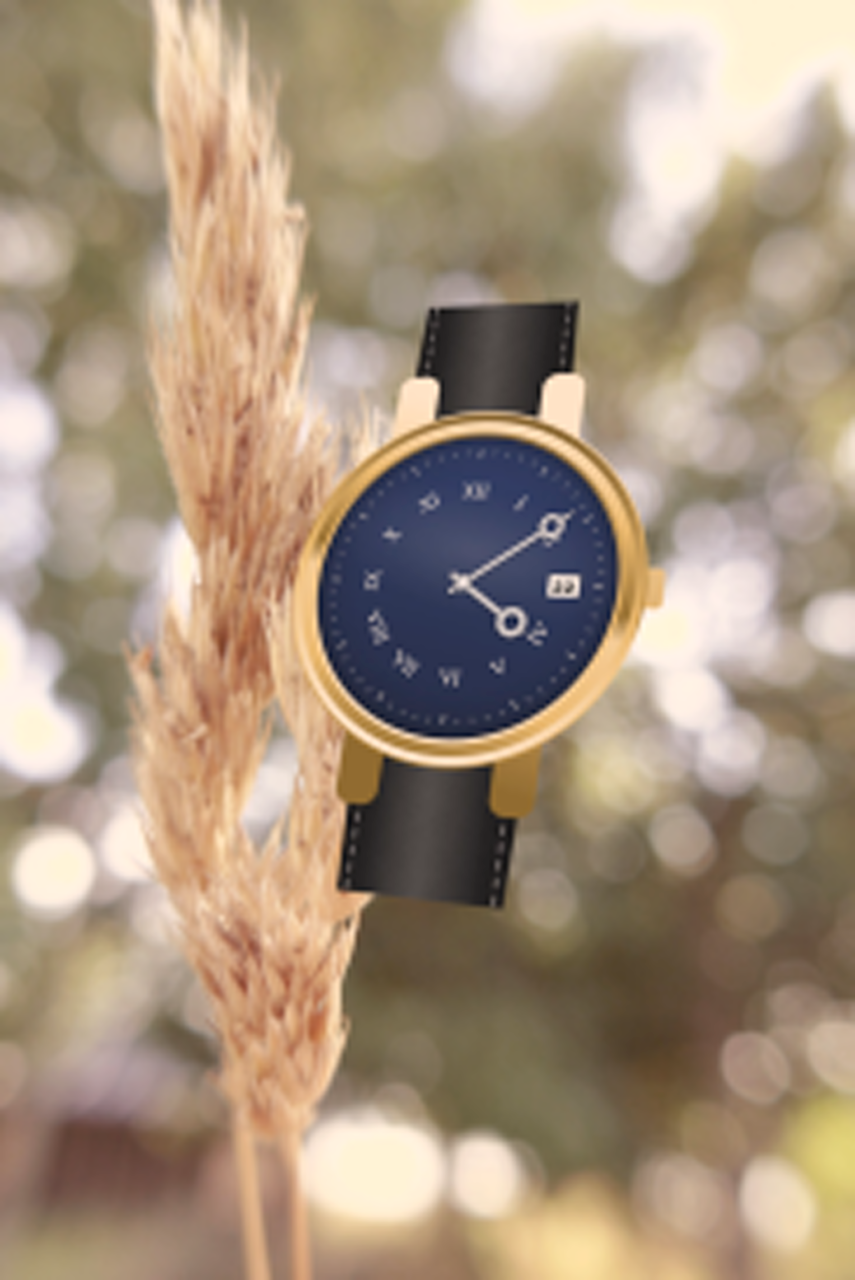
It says 4.09
